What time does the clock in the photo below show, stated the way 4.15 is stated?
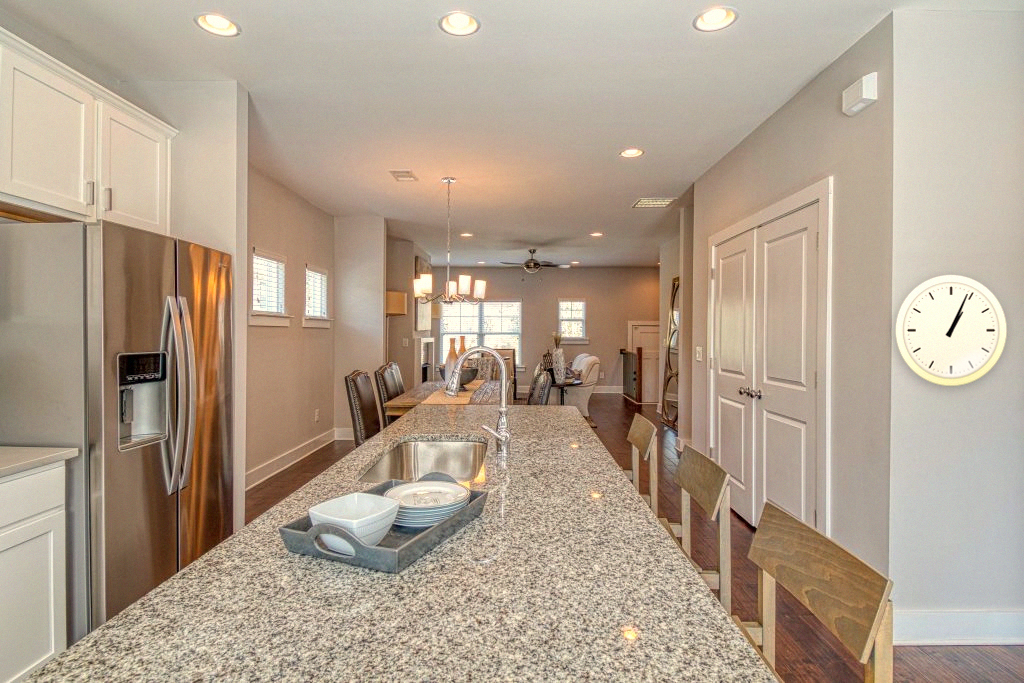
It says 1.04
